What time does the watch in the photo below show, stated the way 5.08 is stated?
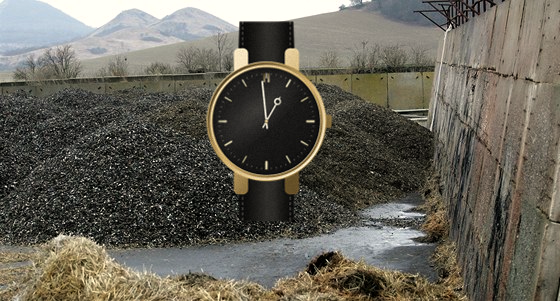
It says 12.59
